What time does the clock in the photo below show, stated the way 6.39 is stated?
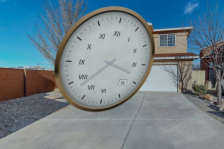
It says 3.38
